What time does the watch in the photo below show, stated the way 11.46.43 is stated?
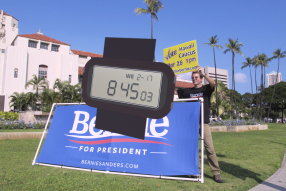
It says 8.45.03
